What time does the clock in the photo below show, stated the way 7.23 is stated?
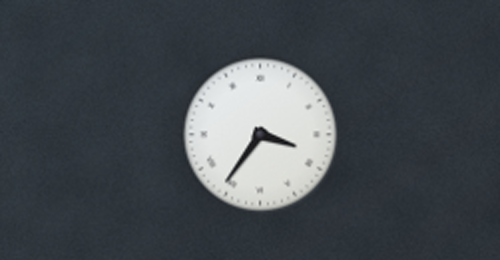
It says 3.36
